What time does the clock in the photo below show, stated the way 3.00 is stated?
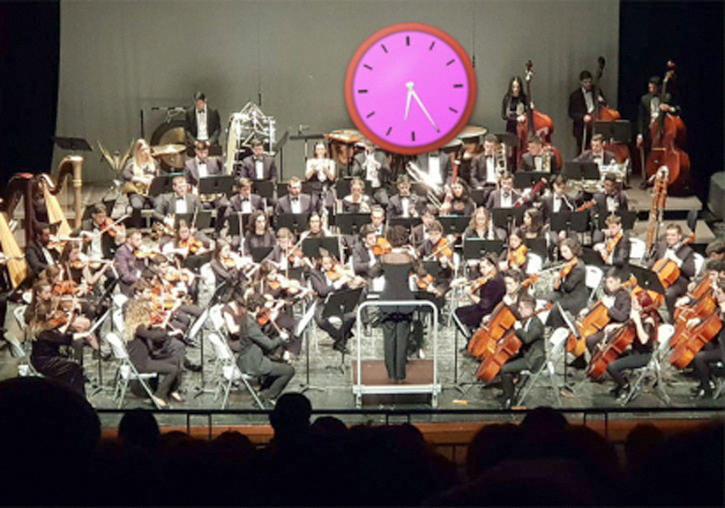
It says 6.25
